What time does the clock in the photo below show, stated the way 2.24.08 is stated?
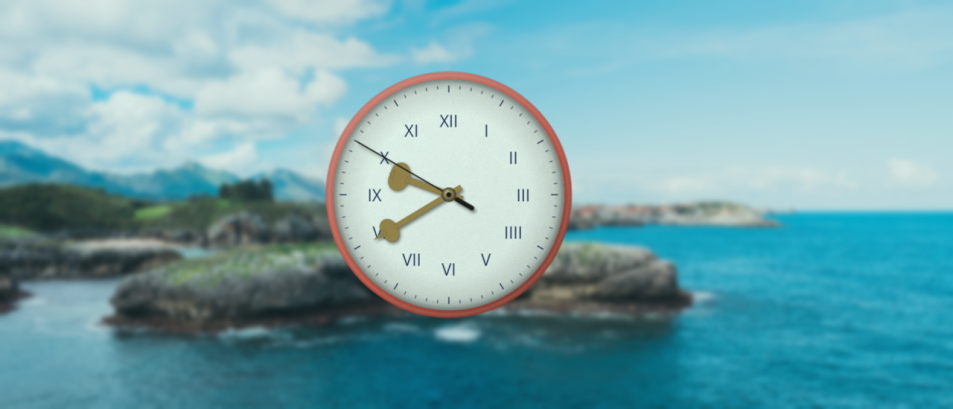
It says 9.39.50
